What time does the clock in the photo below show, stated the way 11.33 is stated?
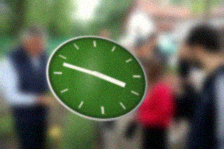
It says 3.48
